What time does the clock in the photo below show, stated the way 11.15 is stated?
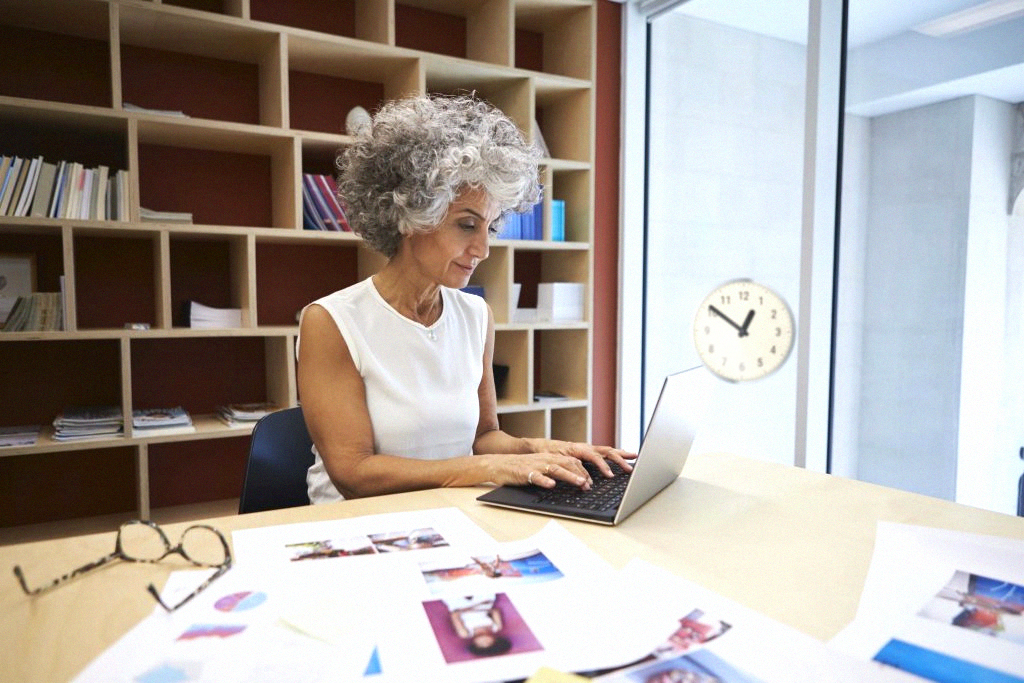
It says 12.51
